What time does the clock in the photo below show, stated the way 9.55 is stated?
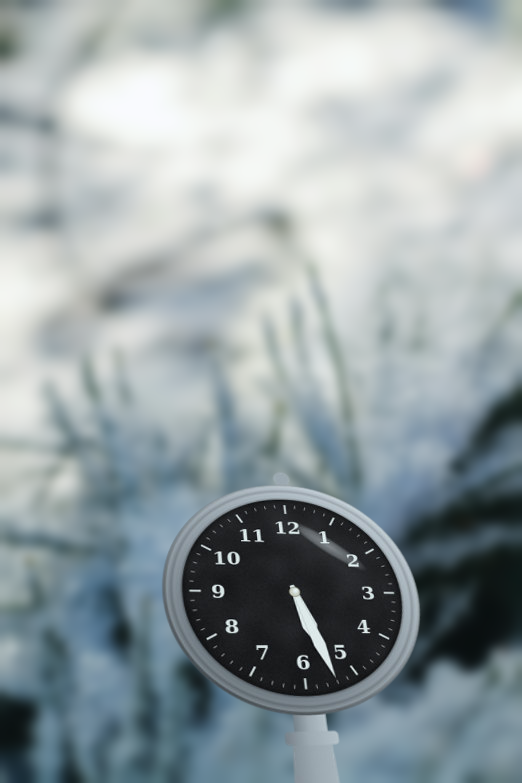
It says 5.27
